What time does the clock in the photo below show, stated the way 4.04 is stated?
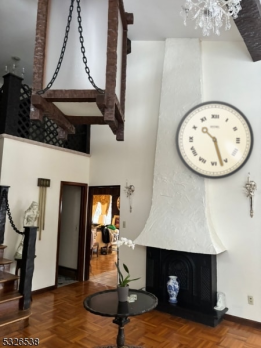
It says 10.27
